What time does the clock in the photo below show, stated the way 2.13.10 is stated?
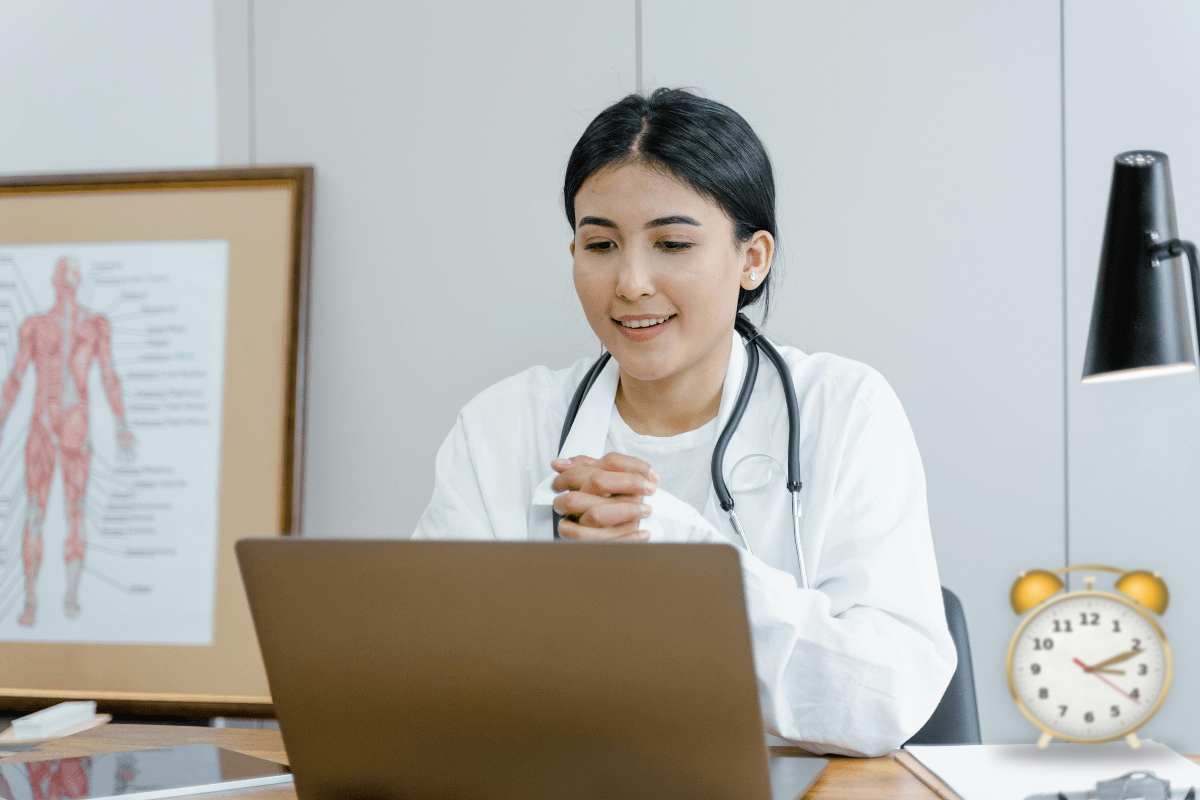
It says 3.11.21
